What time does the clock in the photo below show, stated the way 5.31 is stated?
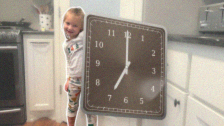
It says 7.00
